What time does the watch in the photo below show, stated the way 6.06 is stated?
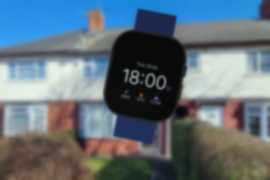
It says 18.00
